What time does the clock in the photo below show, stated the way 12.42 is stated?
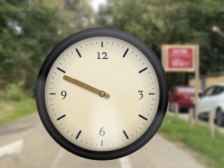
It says 9.49
